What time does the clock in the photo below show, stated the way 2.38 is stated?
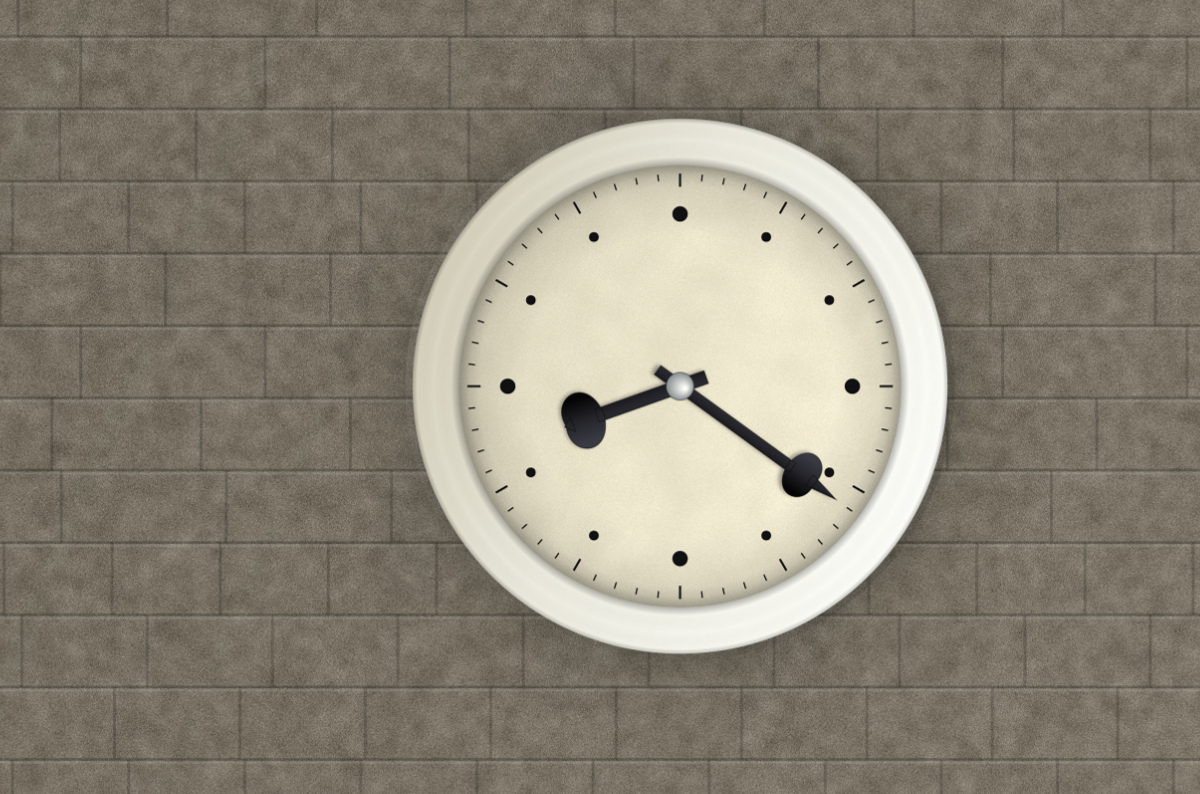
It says 8.21
